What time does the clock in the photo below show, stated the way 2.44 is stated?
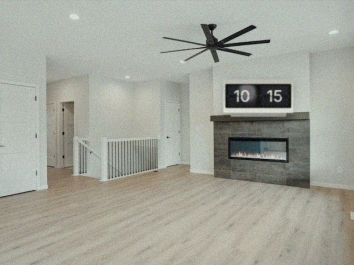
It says 10.15
